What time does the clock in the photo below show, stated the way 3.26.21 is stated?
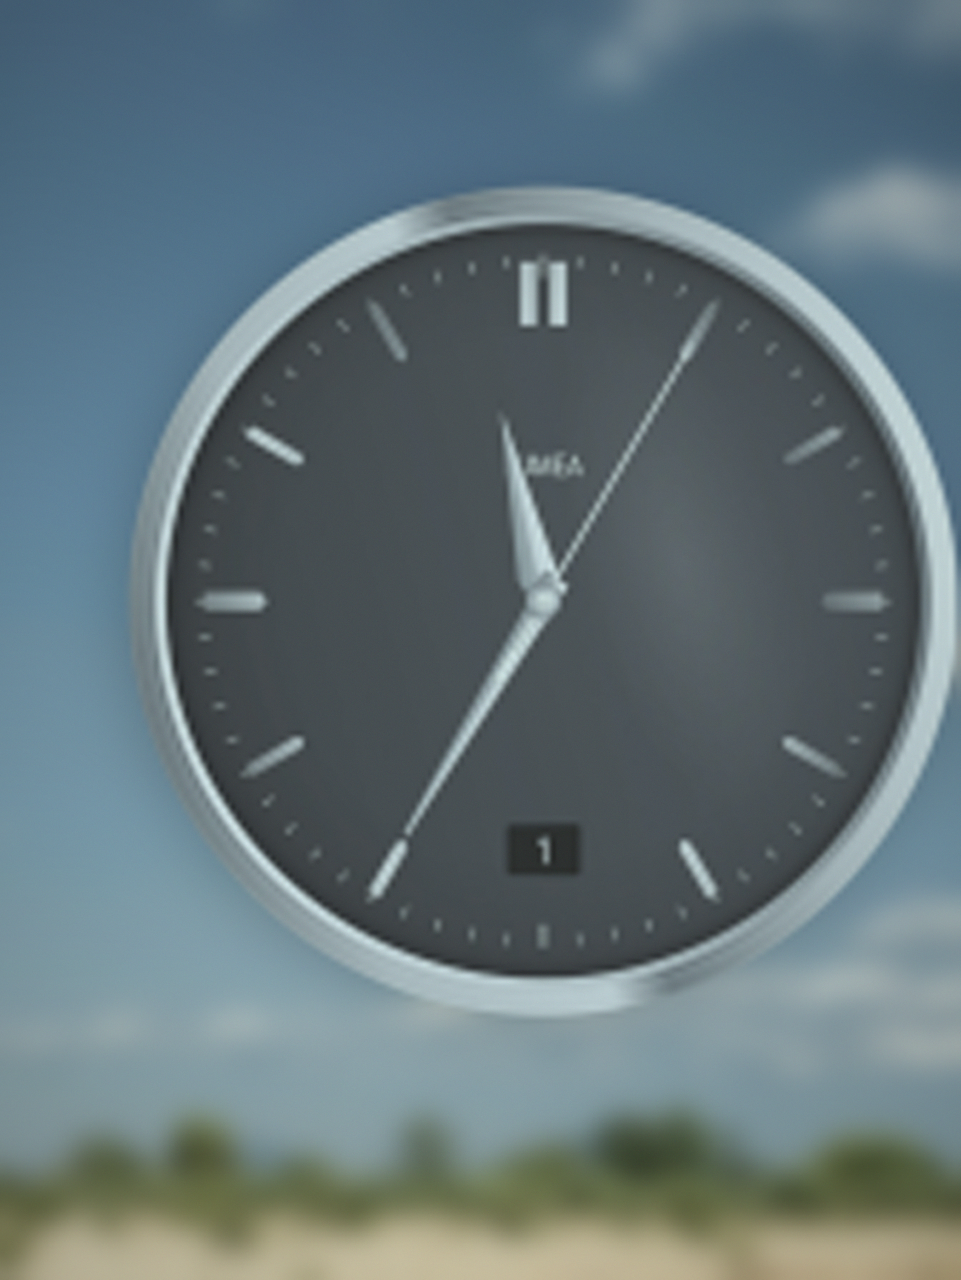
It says 11.35.05
